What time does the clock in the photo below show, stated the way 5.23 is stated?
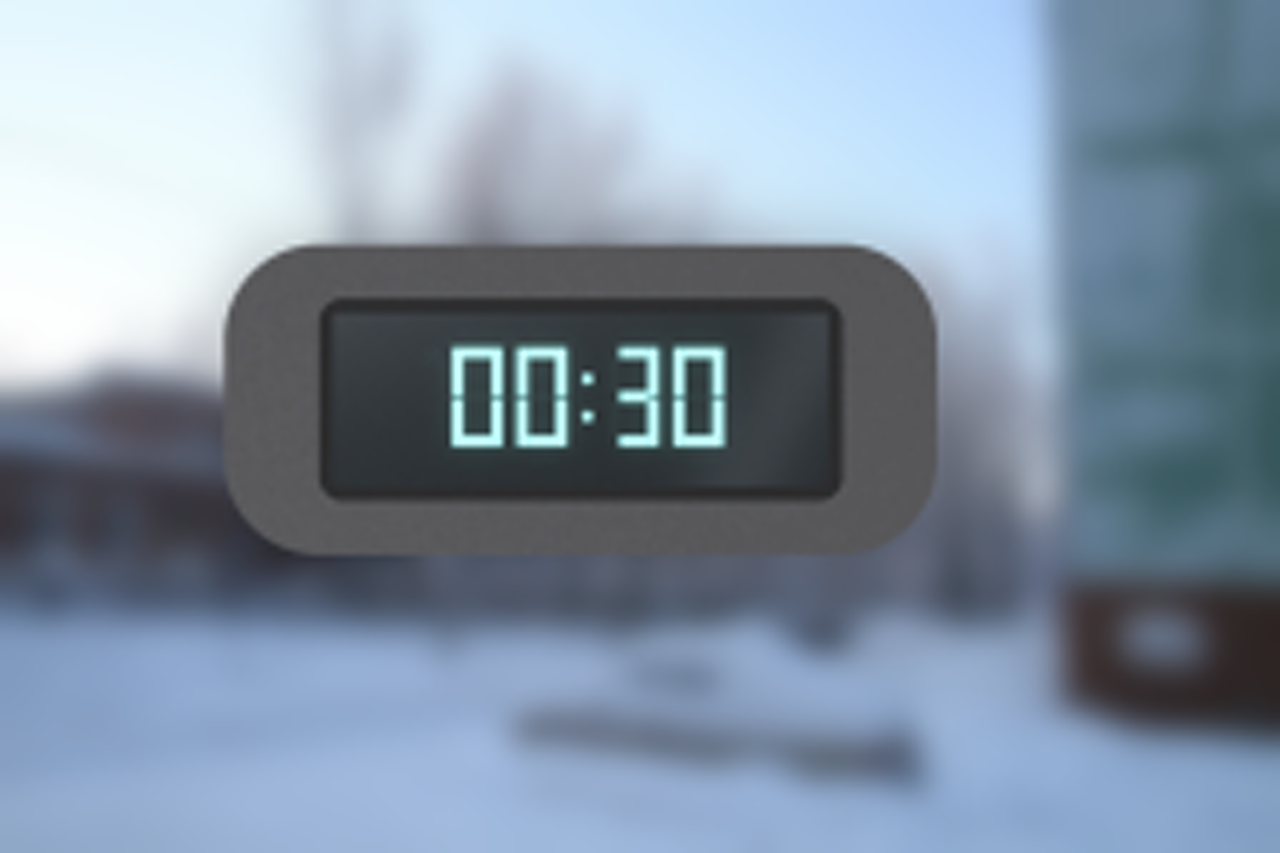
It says 0.30
